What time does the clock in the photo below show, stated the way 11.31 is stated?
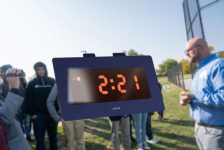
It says 2.21
